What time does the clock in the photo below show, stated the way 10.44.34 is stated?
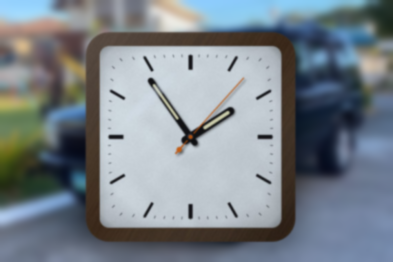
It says 1.54.07
